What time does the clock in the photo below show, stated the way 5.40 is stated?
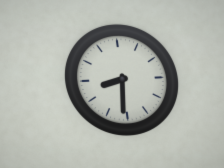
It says 8.31
